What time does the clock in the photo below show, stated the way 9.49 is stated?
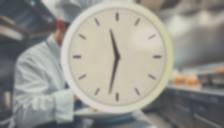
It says 11.32
